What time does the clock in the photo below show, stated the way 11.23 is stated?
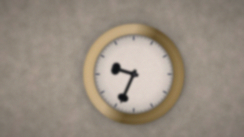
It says 9.34
